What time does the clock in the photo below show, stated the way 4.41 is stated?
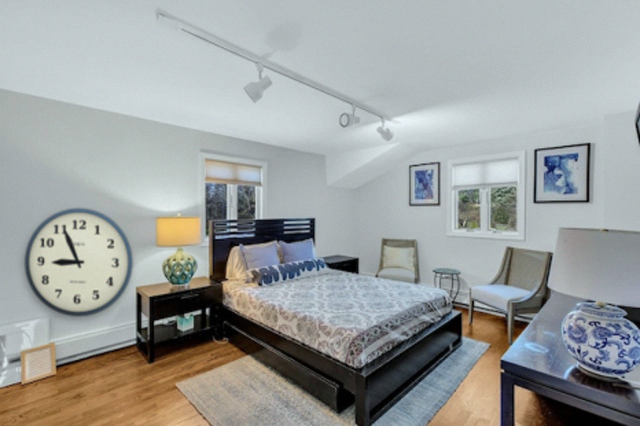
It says 8.56
